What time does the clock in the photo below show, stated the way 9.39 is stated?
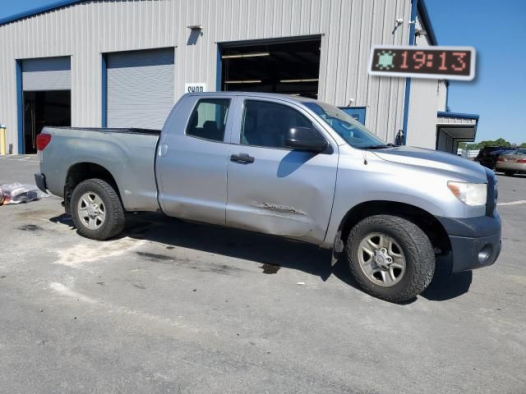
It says 19.13
